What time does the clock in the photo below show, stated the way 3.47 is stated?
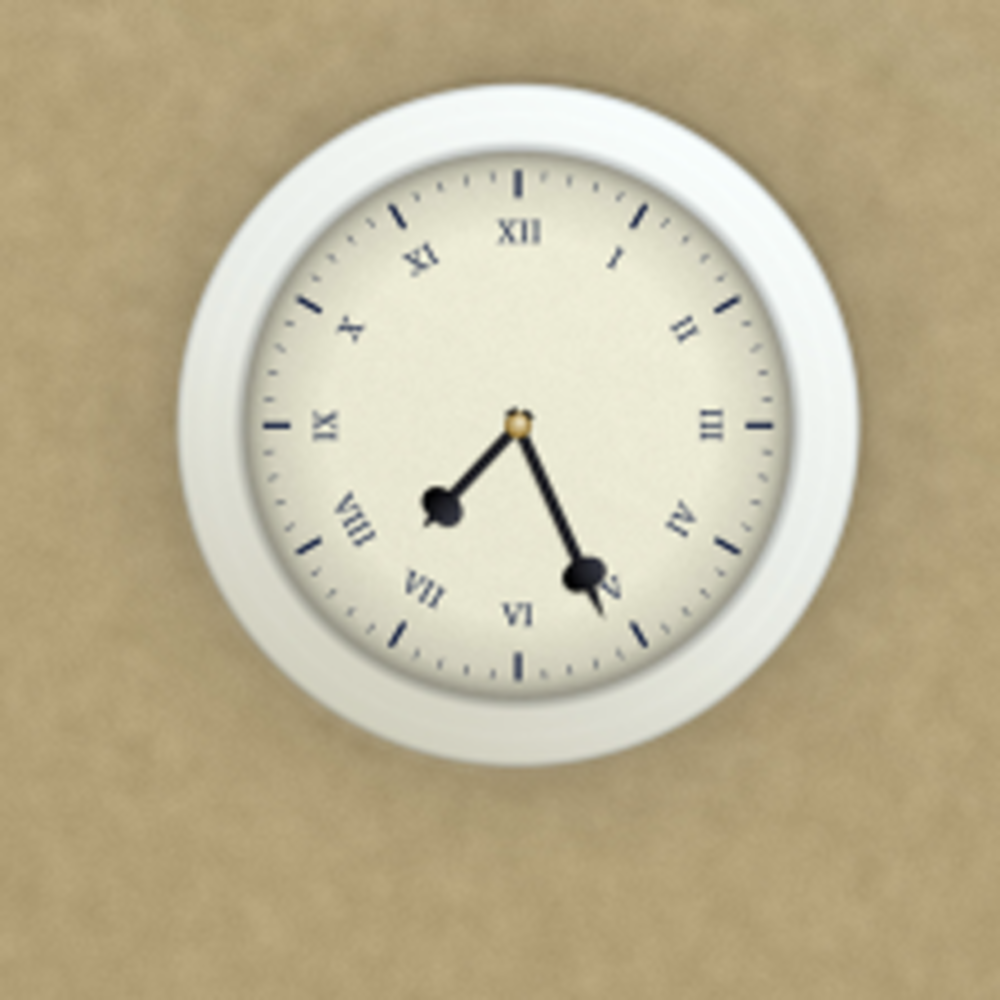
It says 7.26
